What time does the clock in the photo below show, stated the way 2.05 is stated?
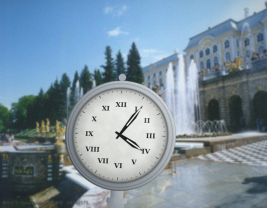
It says 4.06
